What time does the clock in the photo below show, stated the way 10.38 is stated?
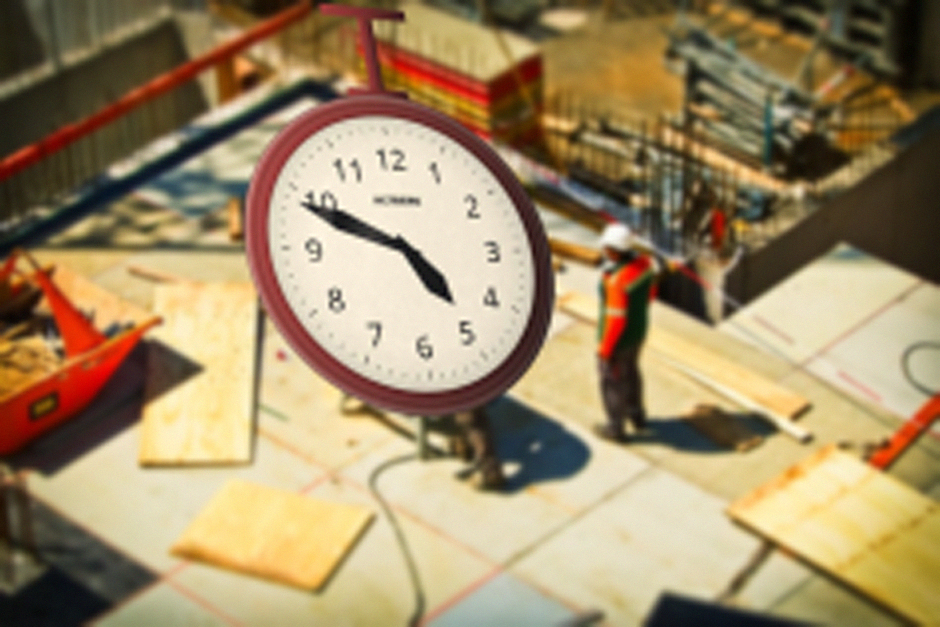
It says 4.49
